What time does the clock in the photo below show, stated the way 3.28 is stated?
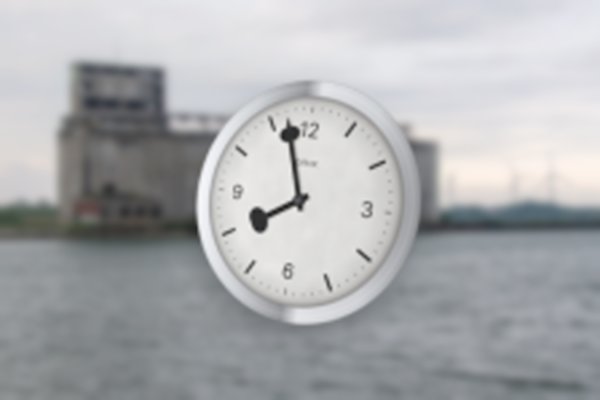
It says 7.57
